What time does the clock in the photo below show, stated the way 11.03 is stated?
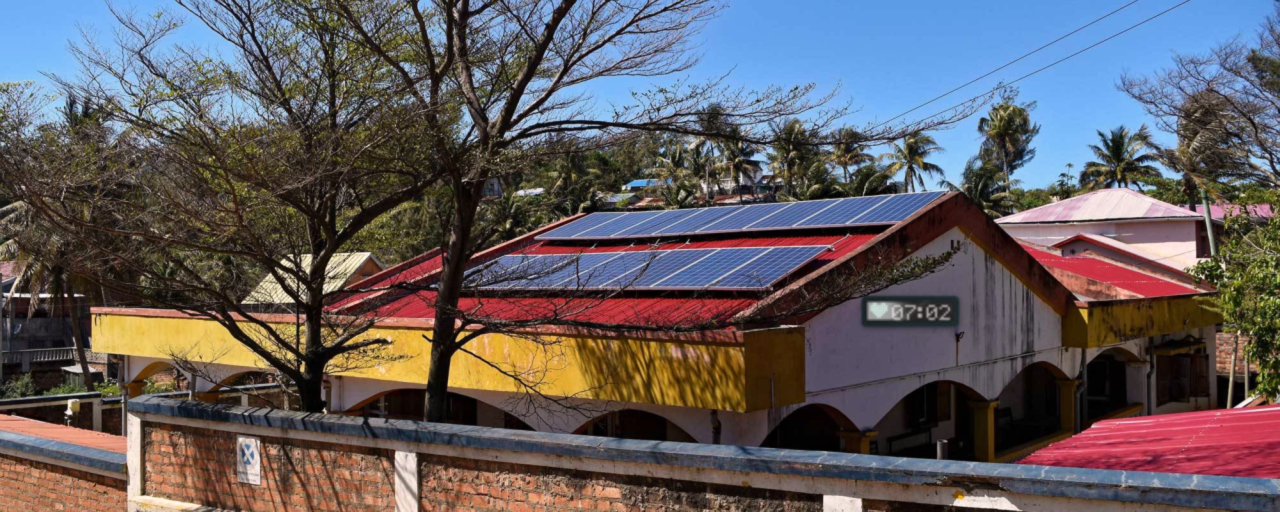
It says 7.02
